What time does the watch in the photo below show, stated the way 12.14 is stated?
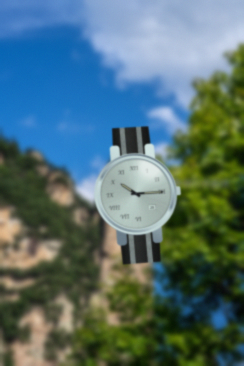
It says 10.15
